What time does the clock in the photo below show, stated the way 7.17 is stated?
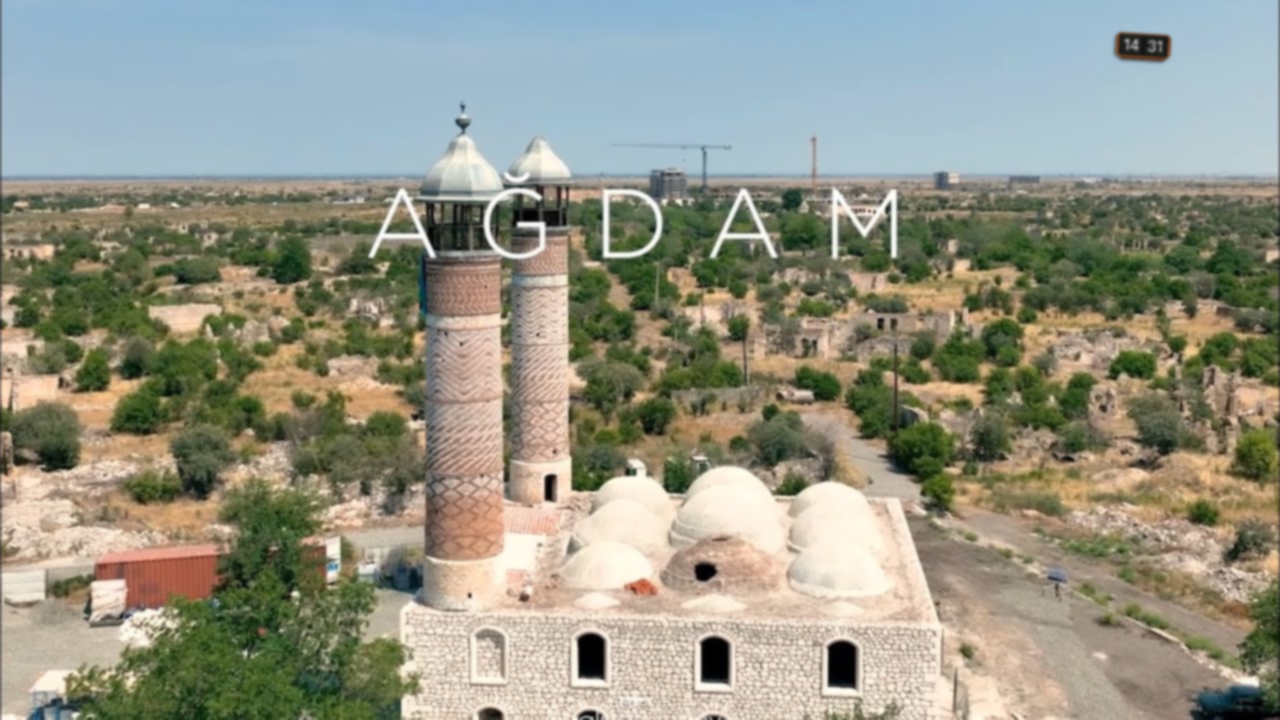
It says 14.31
